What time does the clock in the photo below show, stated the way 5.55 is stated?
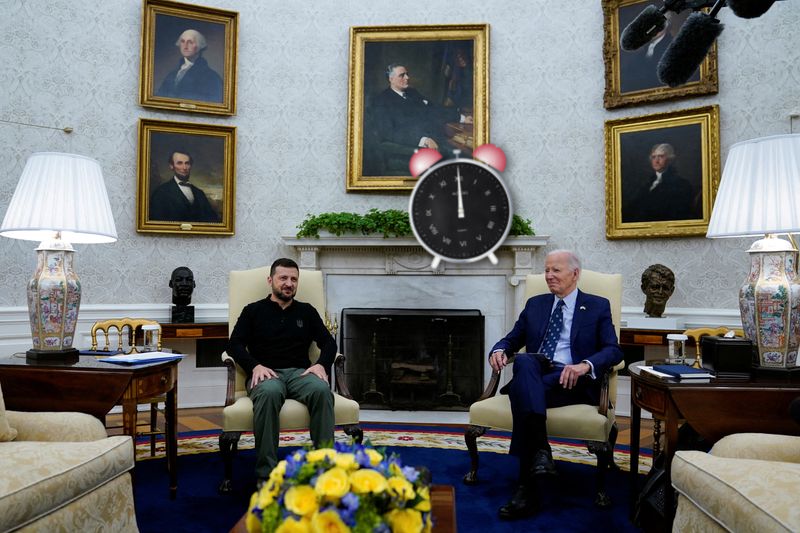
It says 12.00
